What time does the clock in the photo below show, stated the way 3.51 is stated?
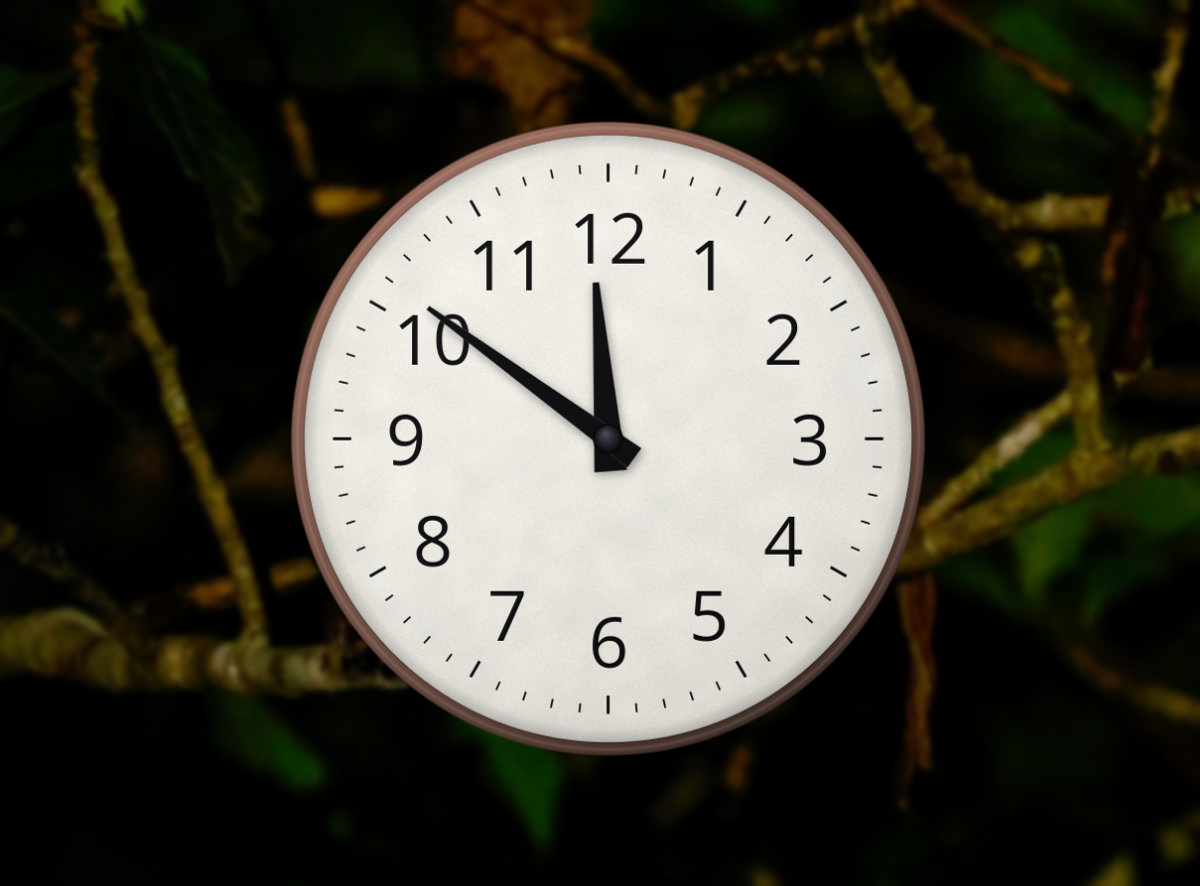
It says 11.51
